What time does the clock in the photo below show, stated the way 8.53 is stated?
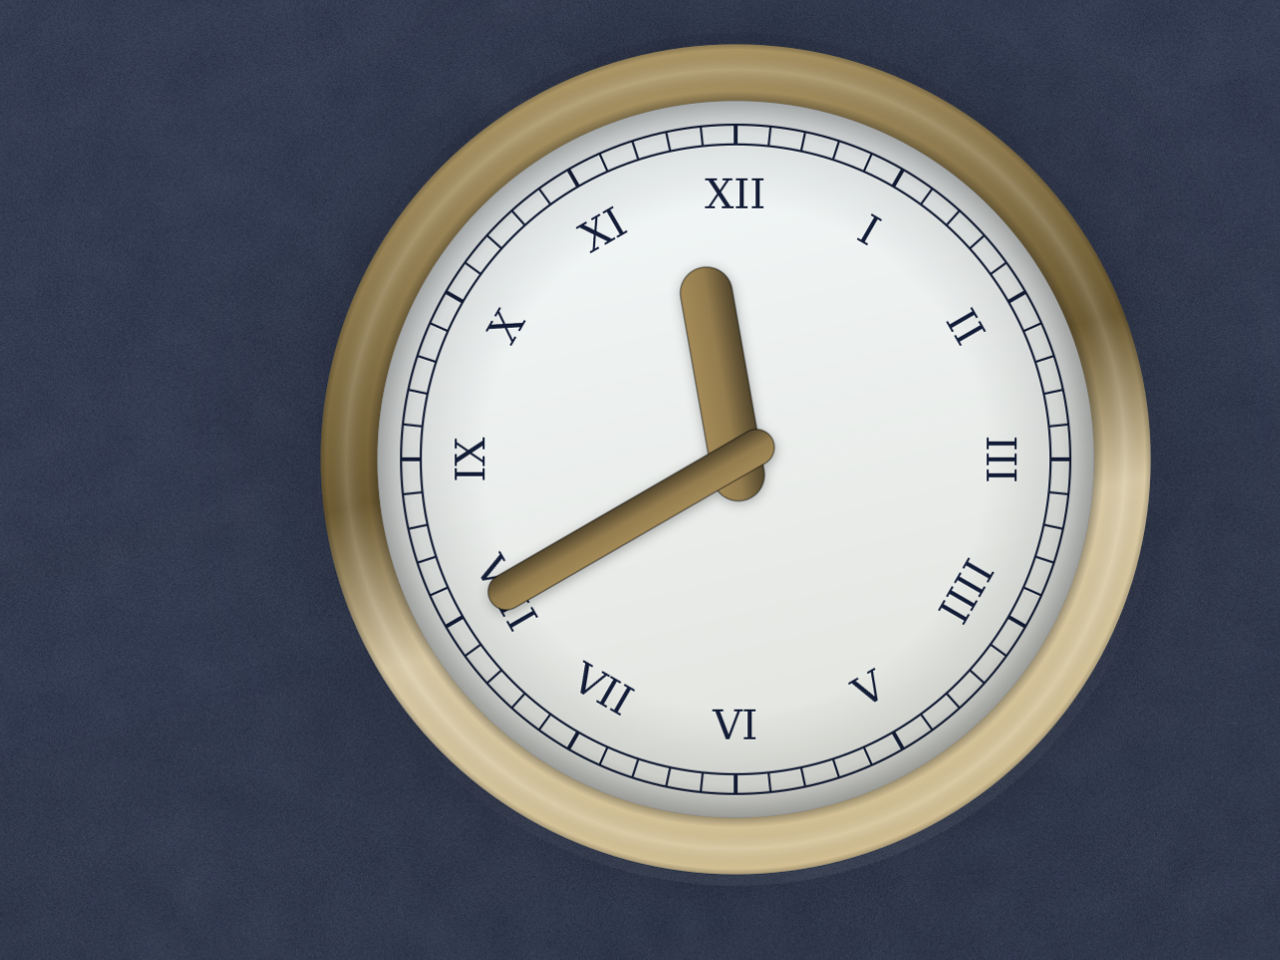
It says 11.40
